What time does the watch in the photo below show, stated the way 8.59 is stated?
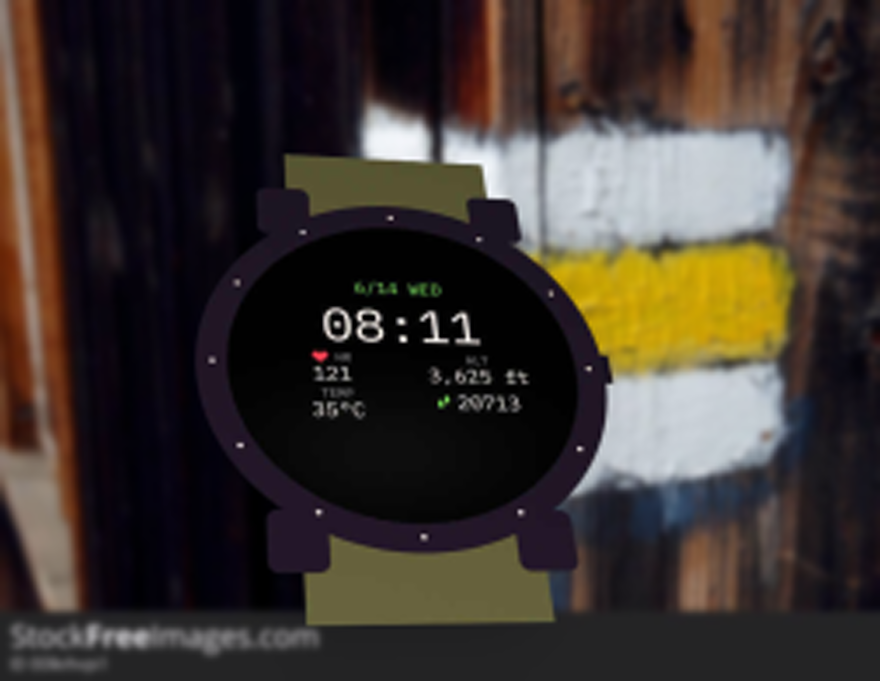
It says 8.11
